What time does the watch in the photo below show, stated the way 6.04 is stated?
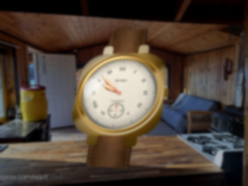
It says 9.52
